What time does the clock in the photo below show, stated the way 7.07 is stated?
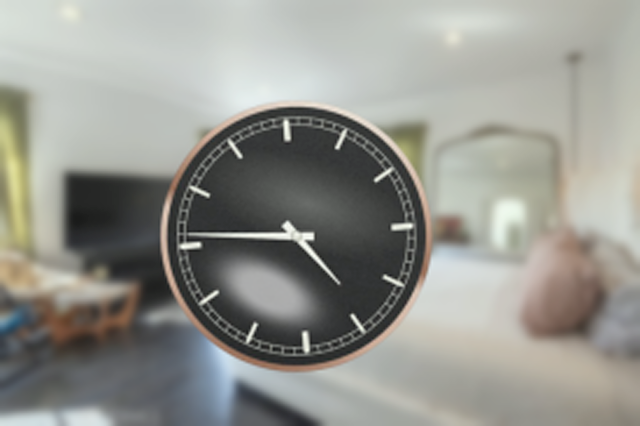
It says 4.46
